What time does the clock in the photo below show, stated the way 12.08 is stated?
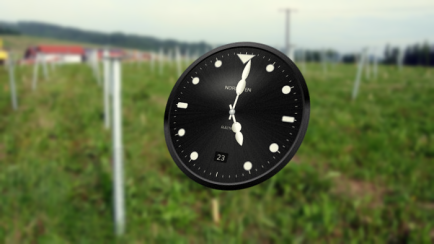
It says 5.01
